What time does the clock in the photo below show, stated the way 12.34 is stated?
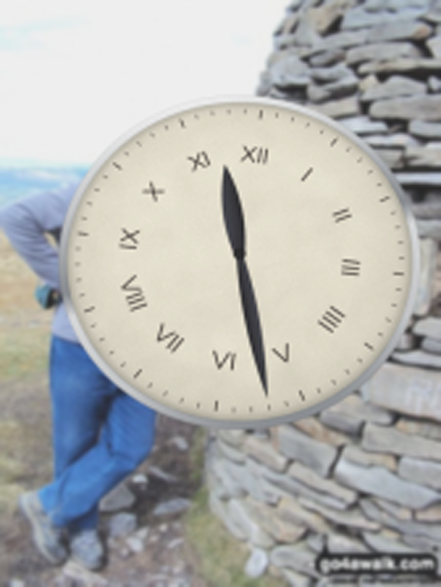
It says 11.27
